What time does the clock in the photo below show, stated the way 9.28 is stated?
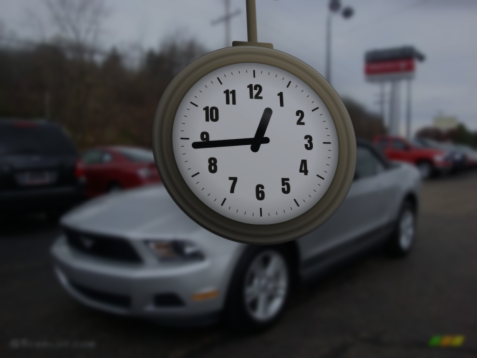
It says 12.44
